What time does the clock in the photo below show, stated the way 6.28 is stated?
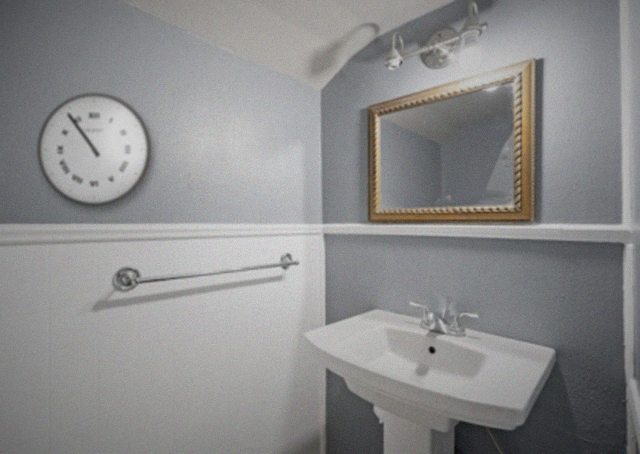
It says 10.54
